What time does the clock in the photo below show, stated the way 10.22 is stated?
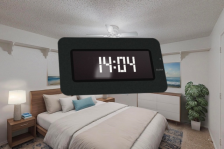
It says 14.04
